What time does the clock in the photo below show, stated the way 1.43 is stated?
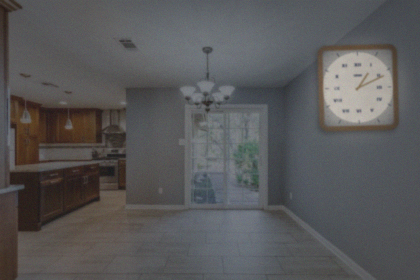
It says 1.11
